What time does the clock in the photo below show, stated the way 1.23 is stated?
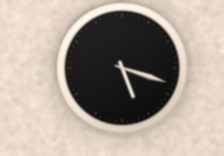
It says 5.18
